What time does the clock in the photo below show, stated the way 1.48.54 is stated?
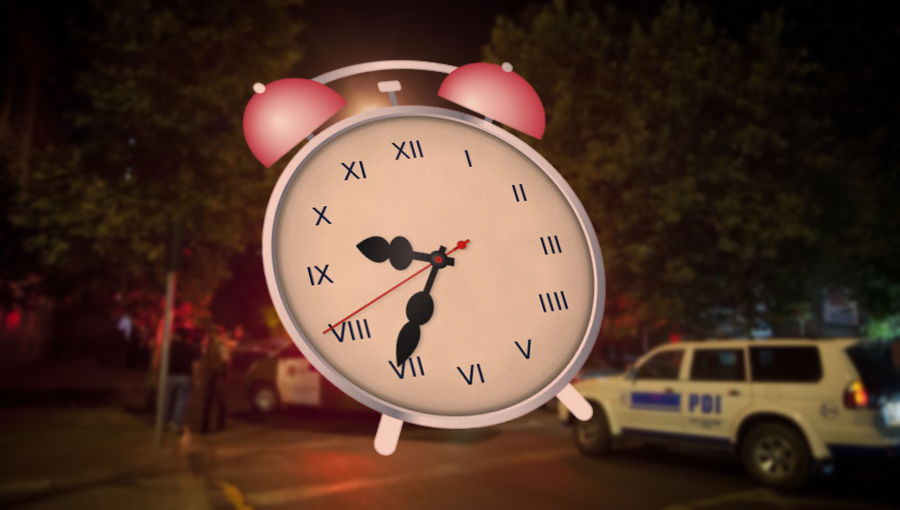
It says 9.35.41
